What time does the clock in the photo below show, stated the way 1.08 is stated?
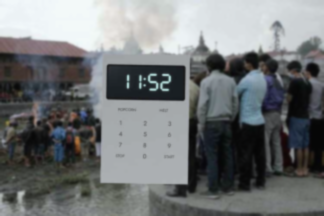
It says 11.52
